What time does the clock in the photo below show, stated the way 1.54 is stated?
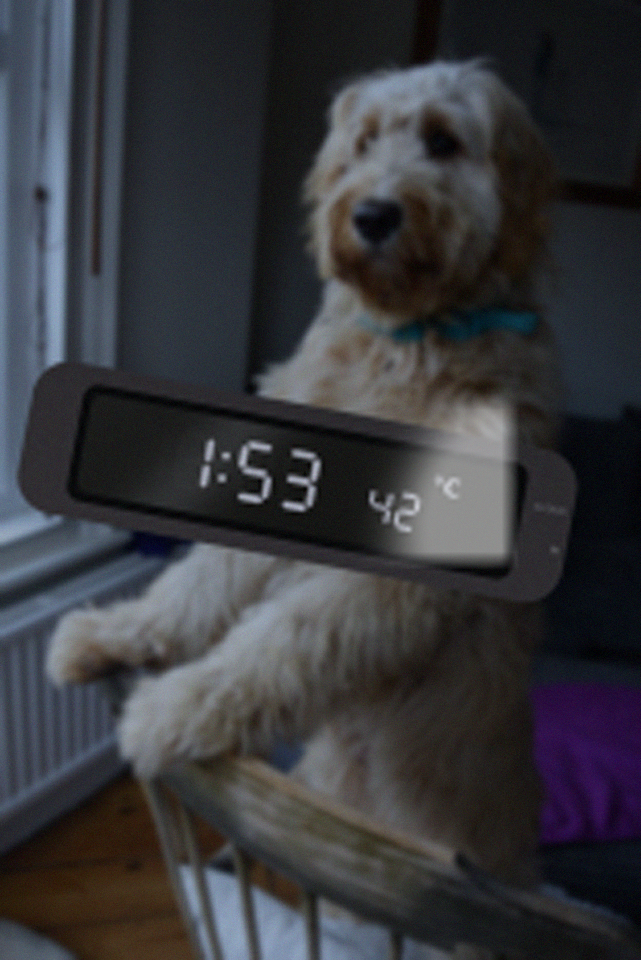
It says 1.53
